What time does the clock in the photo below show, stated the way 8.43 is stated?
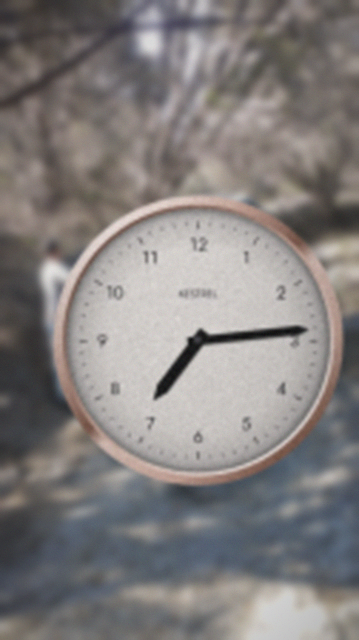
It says 7.14
